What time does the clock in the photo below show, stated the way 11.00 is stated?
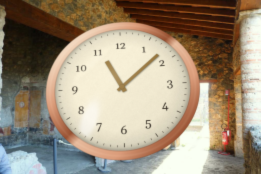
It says 11.08
